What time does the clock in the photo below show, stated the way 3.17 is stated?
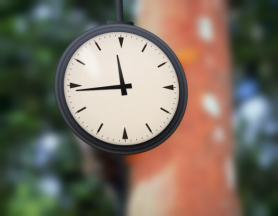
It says 11.44
